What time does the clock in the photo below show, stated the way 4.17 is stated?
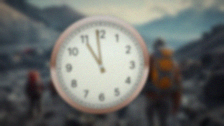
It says 10.59
